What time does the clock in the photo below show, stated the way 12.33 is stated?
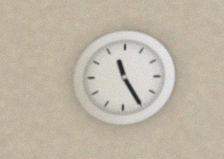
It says 11.25
